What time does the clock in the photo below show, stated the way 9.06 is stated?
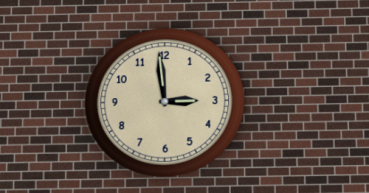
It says 2.59
